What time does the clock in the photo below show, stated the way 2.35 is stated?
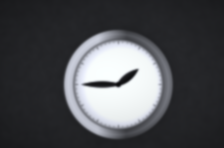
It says 1.45
